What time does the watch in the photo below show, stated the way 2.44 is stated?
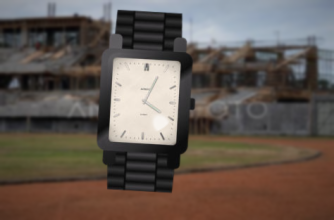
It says 4.04
